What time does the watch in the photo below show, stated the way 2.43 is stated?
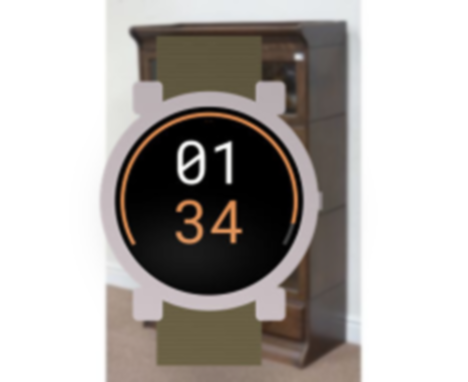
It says 1.34
